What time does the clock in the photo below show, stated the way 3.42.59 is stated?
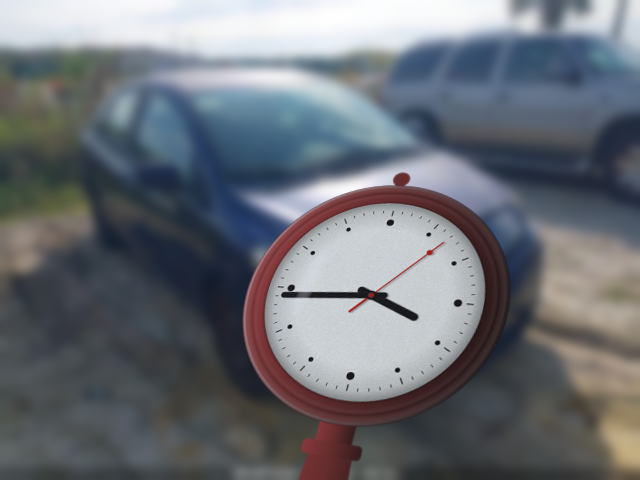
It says 3.44.07
